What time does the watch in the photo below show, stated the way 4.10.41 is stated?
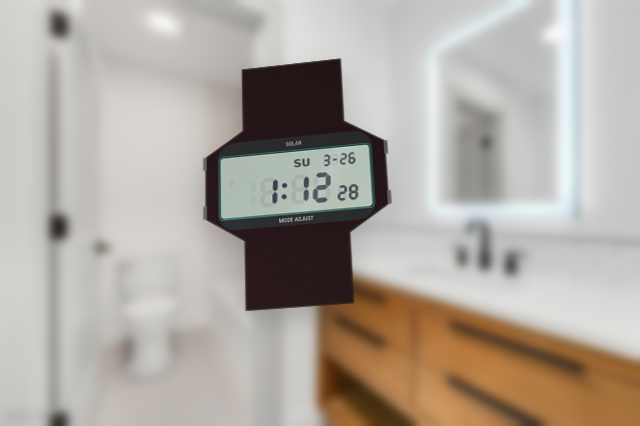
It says 1.12.28
